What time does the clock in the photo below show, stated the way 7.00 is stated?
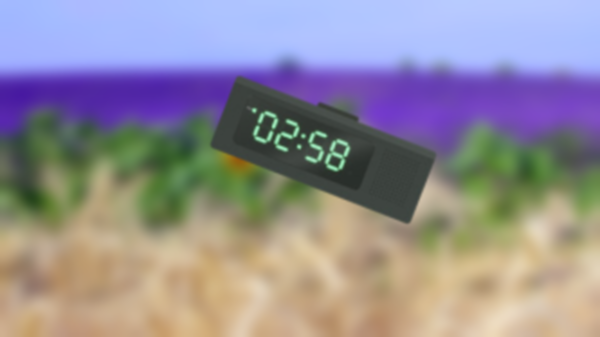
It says 2.58
